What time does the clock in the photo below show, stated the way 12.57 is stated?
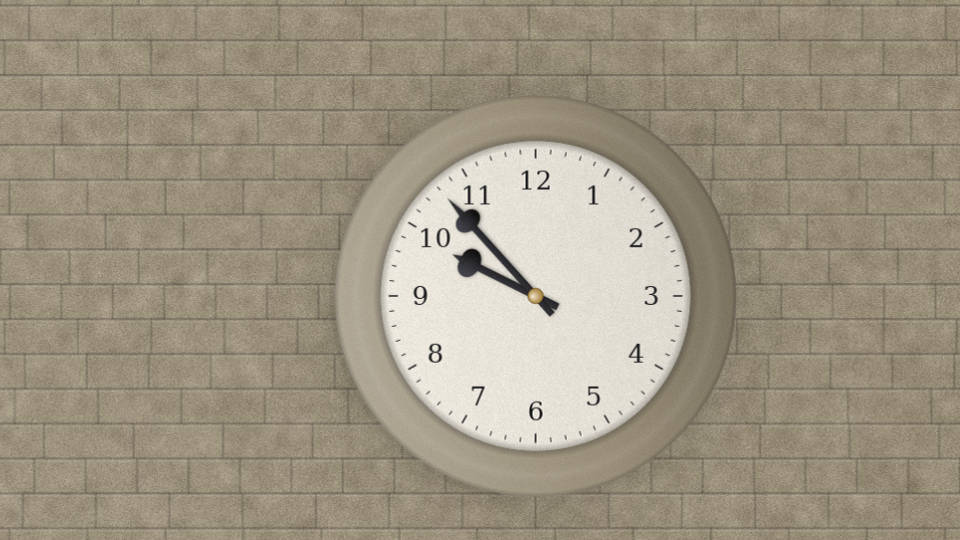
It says 9.53
